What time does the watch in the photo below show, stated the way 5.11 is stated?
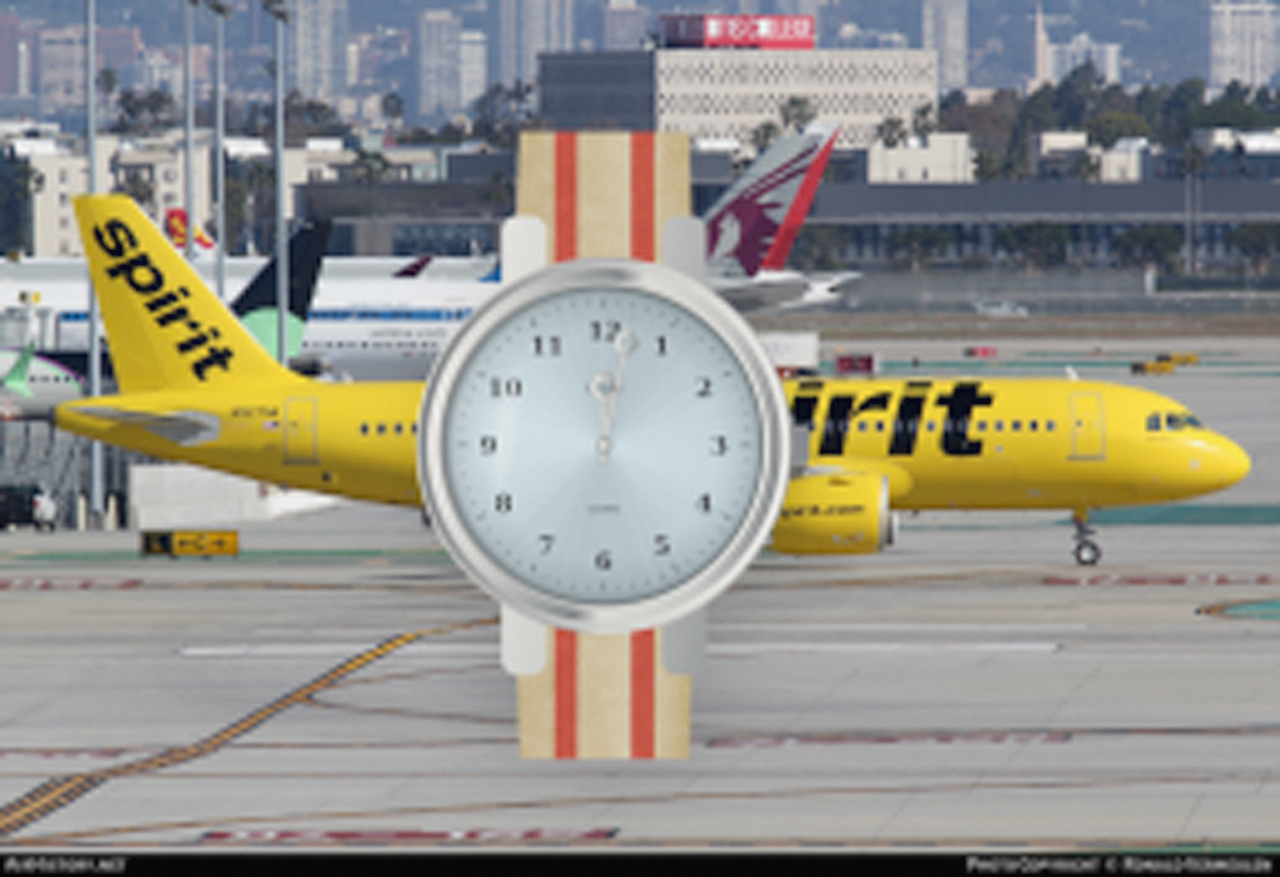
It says 12.02
